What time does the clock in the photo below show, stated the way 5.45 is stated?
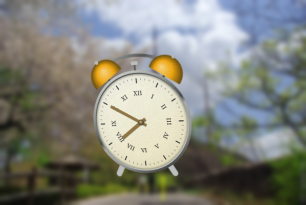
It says 7.50
